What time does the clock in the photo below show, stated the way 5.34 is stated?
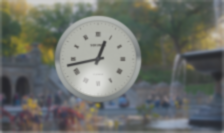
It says 12.43
